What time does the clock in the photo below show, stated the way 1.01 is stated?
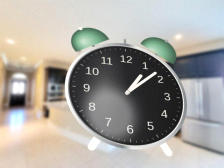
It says 1.08
